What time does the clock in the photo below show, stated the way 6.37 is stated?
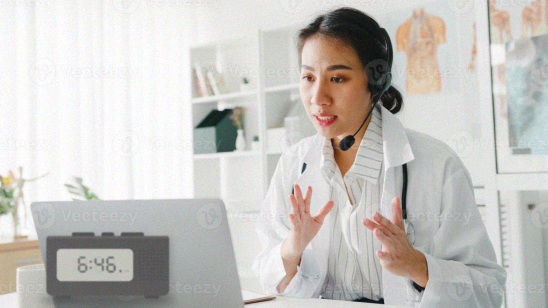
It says 6.46
